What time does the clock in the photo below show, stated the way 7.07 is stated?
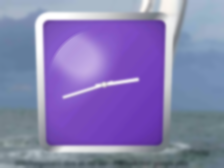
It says 2.42
